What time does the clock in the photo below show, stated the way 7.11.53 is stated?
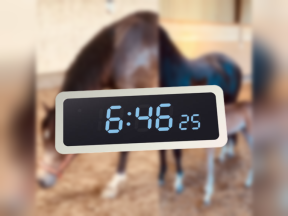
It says 6.46.25
